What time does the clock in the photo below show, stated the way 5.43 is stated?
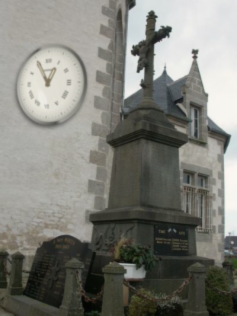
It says 12.55
